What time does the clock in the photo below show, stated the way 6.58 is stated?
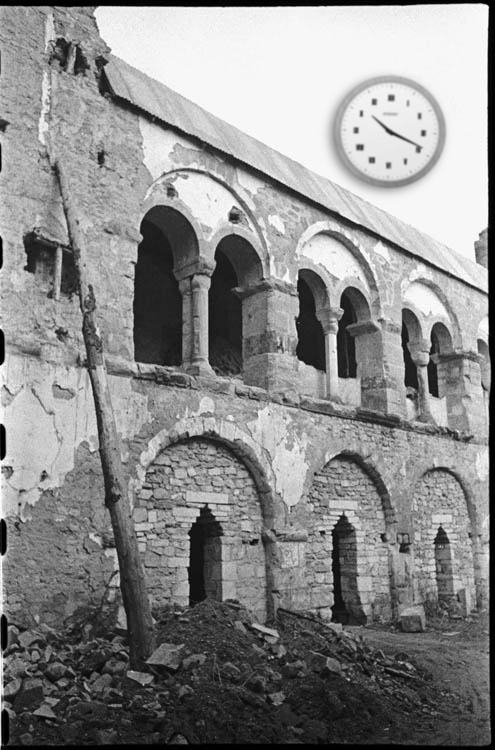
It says 10.19
